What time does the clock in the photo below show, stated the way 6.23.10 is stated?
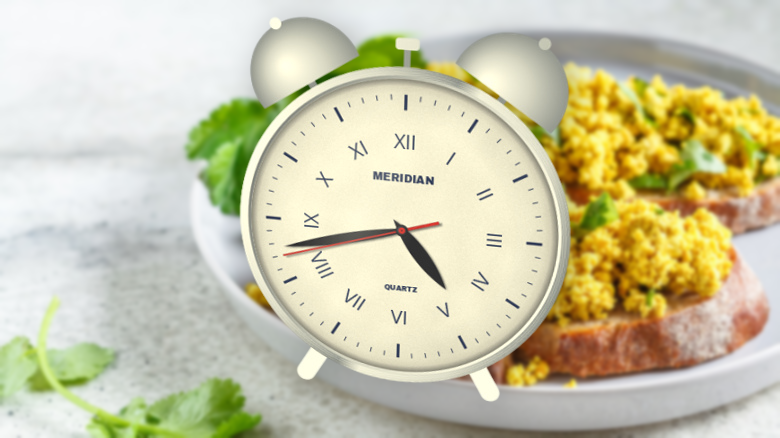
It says 4.42.42
